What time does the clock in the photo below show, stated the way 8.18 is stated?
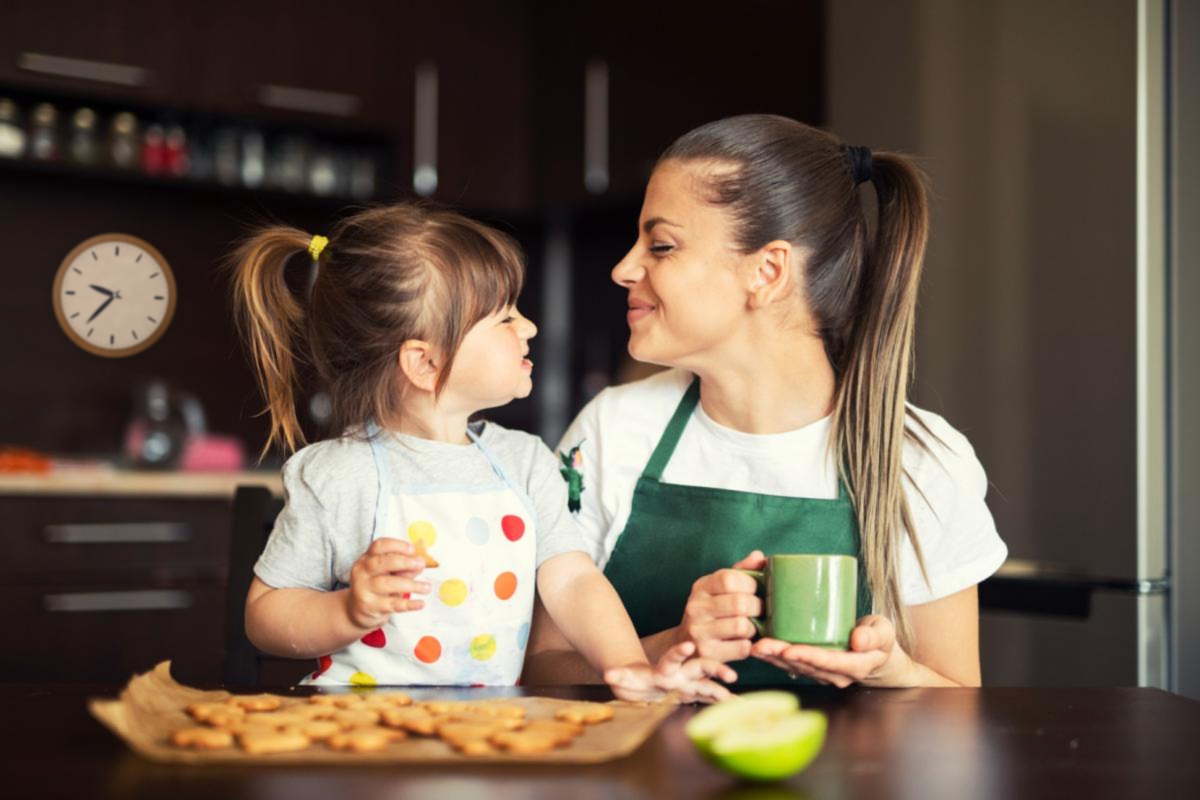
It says 9.37
